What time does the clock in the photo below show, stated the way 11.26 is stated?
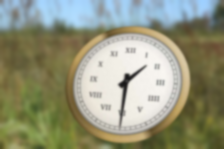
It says 1.30
